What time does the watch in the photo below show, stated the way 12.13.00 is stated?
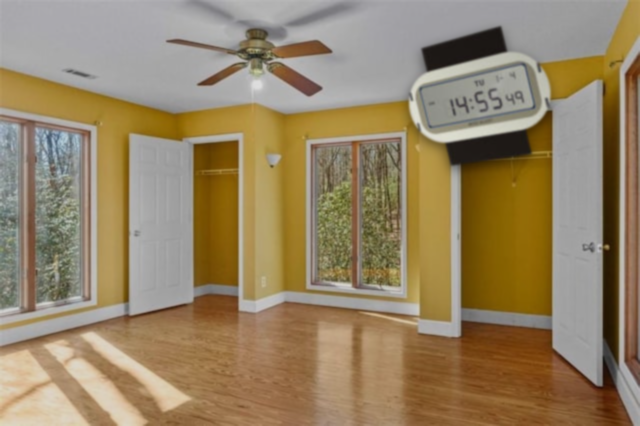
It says 14.55.49
